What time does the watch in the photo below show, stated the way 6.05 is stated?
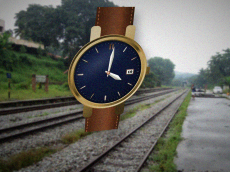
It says 4.01
